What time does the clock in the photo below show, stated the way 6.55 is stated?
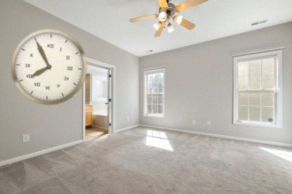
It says 7.55
